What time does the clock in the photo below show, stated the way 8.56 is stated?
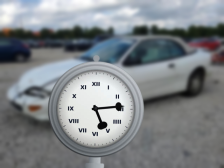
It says 5.14
